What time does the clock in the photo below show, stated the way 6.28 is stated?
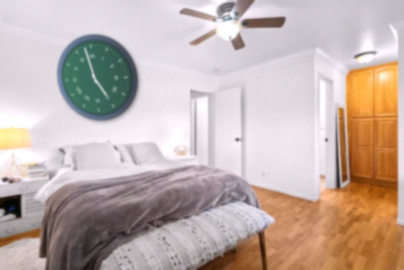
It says 4.58
